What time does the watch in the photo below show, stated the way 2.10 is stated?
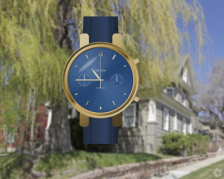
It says 10.45
